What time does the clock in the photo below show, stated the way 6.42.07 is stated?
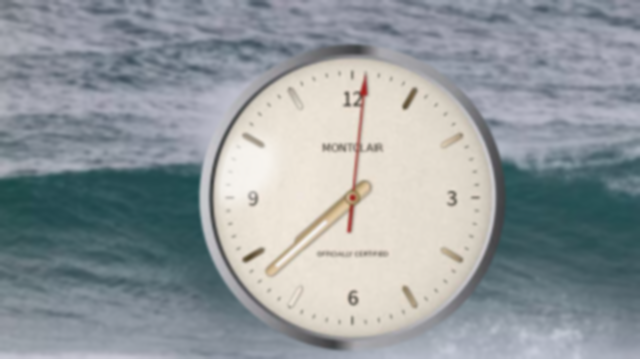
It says 7.38.01
